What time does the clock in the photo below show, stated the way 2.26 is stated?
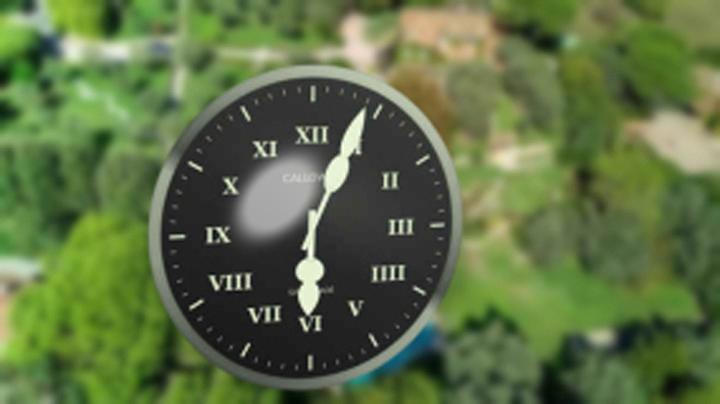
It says 6.04
